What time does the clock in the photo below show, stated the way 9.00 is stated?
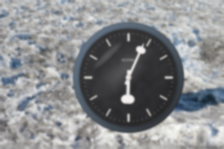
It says 6.04
